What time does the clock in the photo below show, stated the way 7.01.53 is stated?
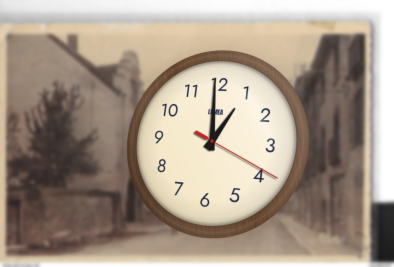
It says 12.59.19
